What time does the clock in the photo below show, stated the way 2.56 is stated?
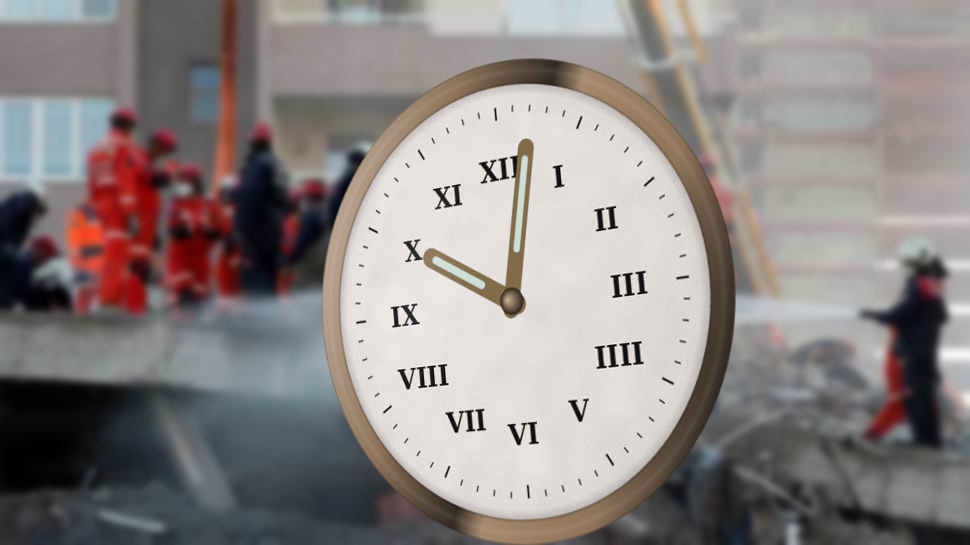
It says 10.02
